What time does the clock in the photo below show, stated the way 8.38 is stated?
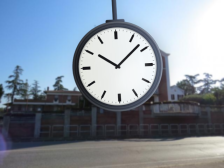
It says 10.08
